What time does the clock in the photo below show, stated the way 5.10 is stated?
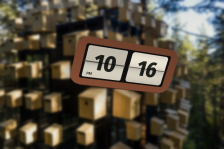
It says 10.16
